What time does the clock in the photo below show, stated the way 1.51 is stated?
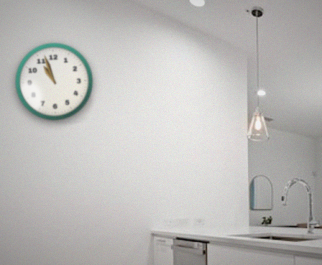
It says 10.57
